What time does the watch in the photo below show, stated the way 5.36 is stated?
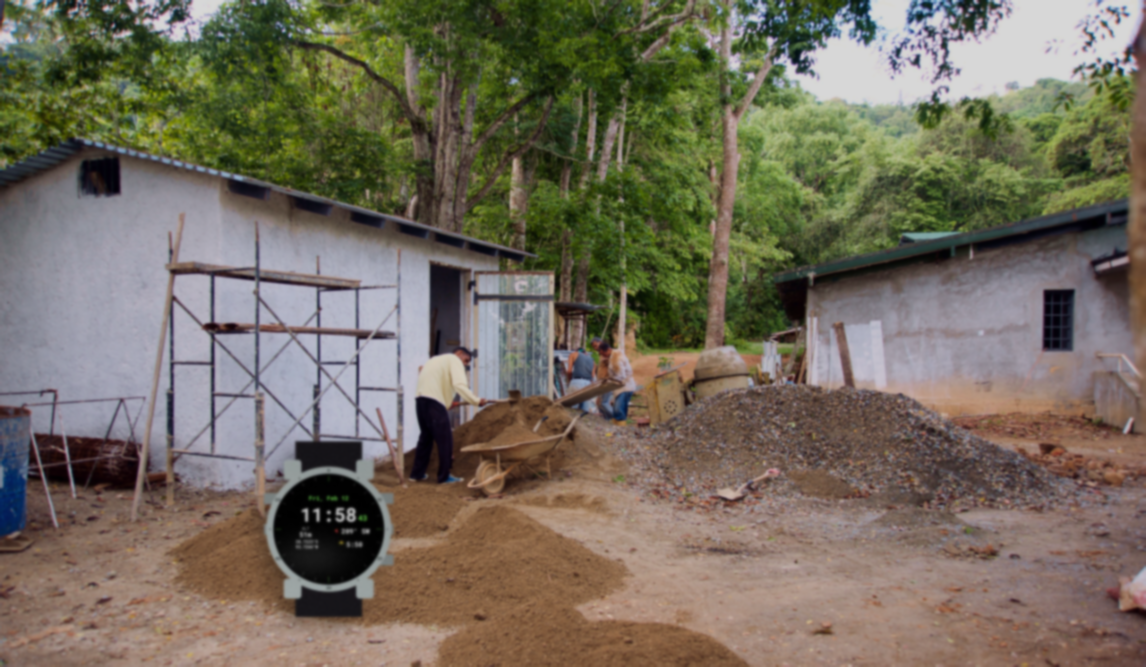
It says 11.58
